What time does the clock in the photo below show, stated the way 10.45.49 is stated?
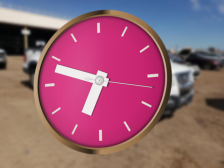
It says 6.48.17
